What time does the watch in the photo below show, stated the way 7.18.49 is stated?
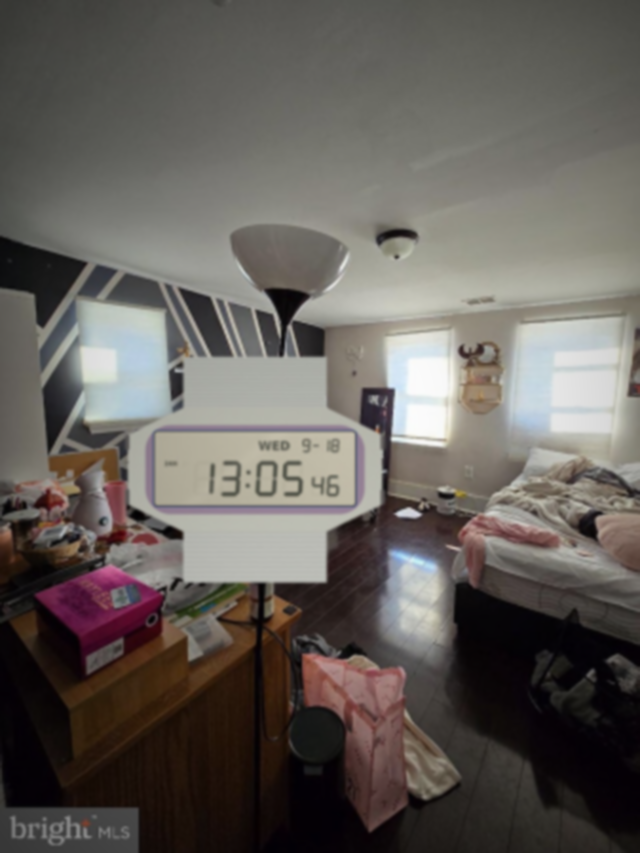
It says 13.05.46
